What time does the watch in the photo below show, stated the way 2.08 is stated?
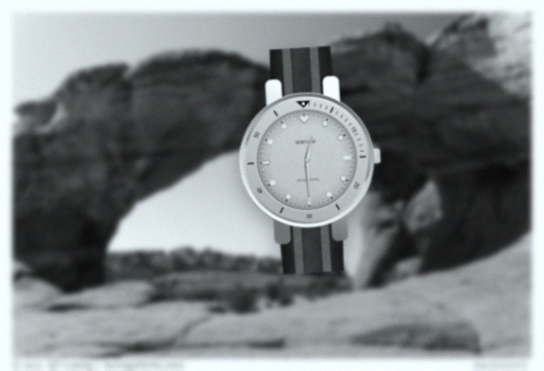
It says 12.30
